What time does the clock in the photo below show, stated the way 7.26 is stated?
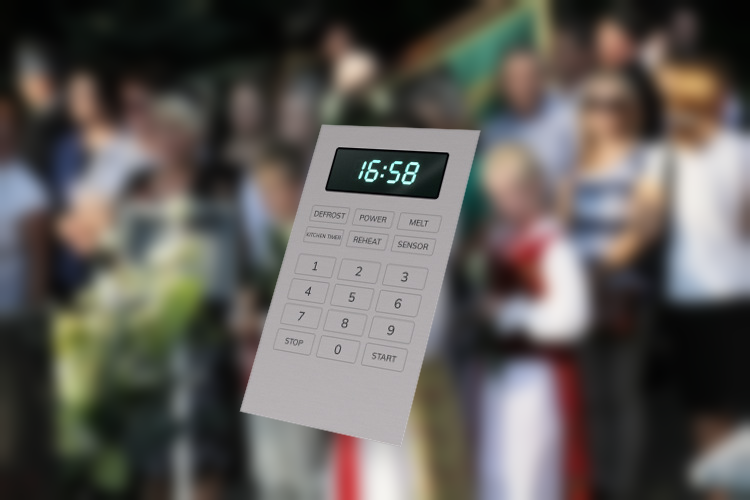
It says 16.58
